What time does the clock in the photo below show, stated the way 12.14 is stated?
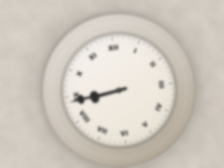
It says 8.44
